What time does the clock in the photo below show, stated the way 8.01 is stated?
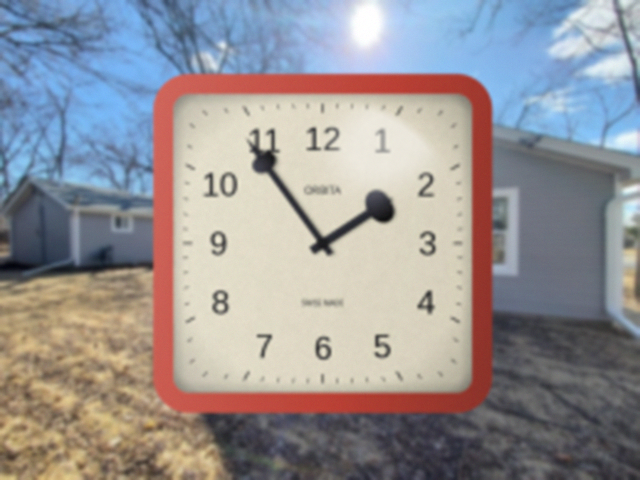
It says 1.54
